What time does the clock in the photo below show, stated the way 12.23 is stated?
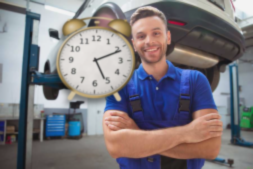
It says 5.11
